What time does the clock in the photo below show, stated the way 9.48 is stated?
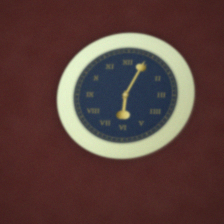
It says 6.04
